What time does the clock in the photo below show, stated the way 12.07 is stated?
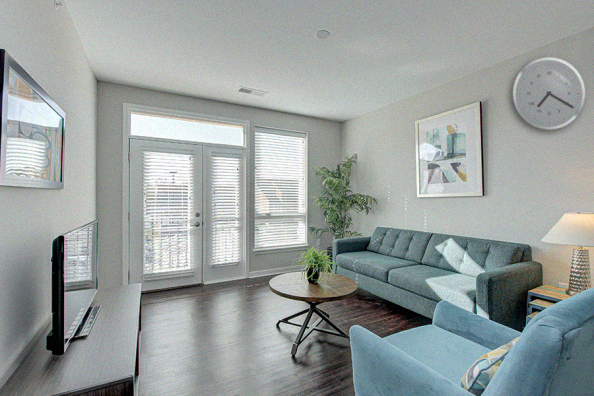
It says 7.20
